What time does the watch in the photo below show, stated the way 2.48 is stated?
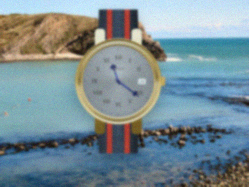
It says 11.21
